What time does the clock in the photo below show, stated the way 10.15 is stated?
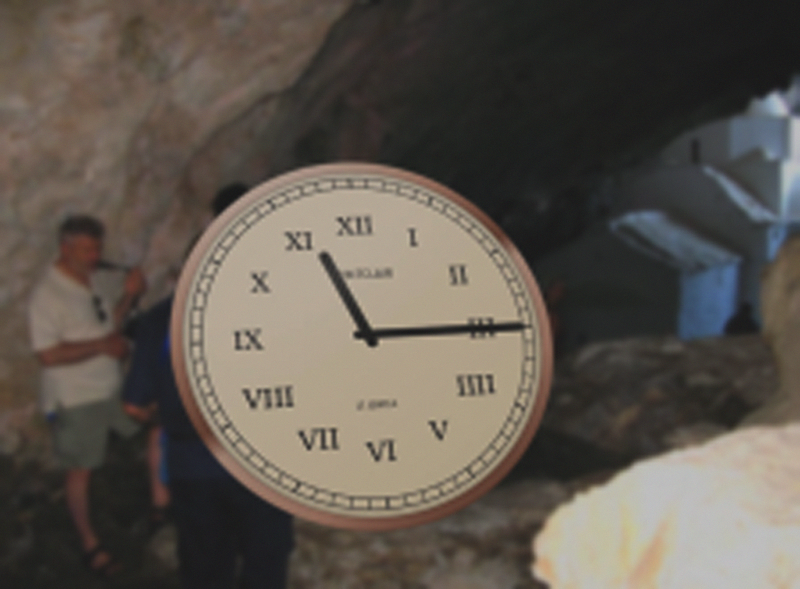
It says 11.15
